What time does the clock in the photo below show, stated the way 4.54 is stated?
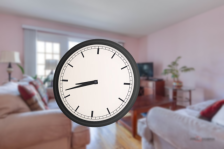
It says 8.42
